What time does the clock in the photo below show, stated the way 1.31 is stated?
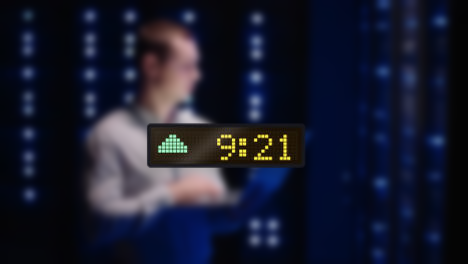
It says 9.21
